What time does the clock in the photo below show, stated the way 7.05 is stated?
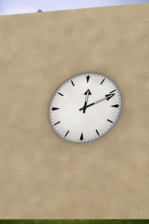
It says 12.11
